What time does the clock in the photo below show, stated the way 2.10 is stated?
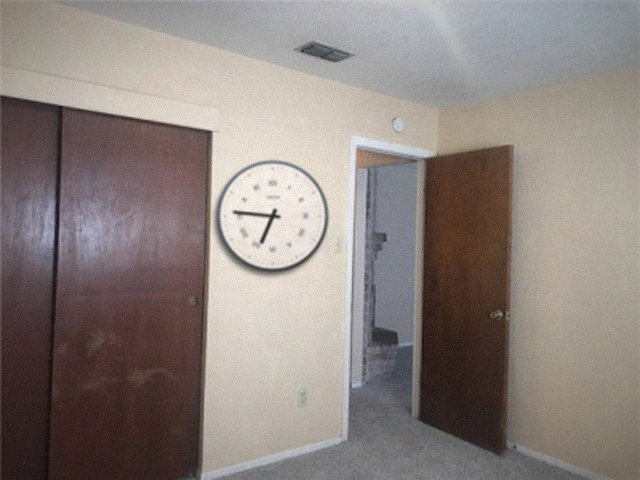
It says 6.46
